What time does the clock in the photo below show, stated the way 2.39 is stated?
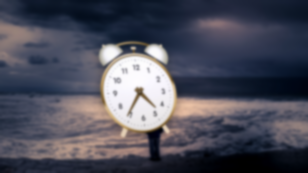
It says 4.36
